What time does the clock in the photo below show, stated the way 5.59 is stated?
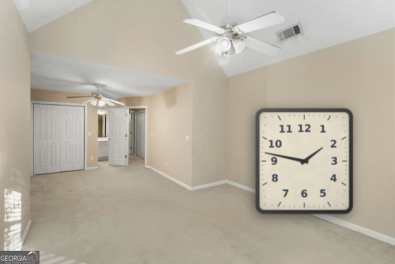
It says 1.47
